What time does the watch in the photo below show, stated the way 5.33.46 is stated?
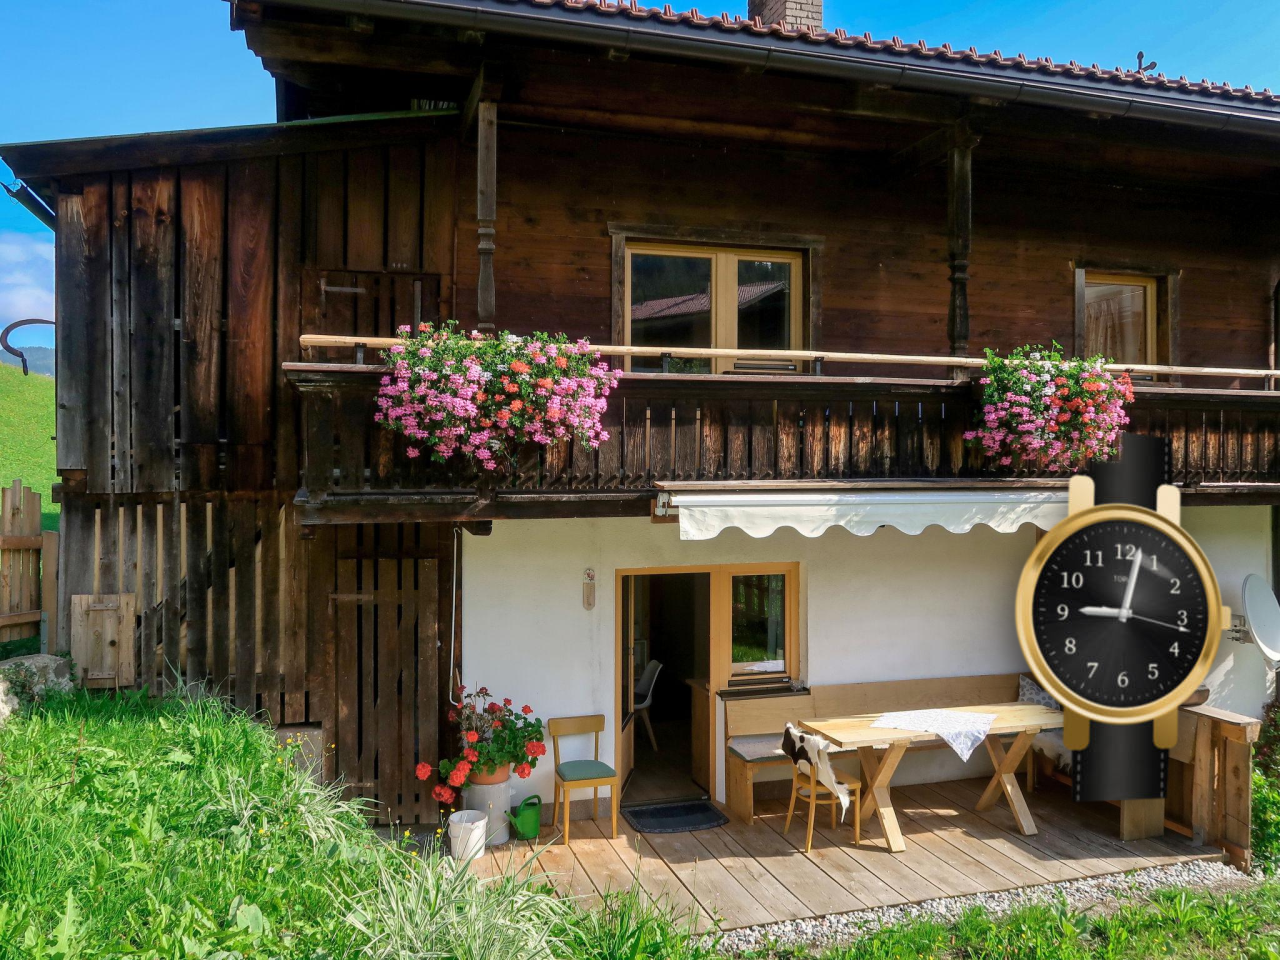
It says 9.02.17
